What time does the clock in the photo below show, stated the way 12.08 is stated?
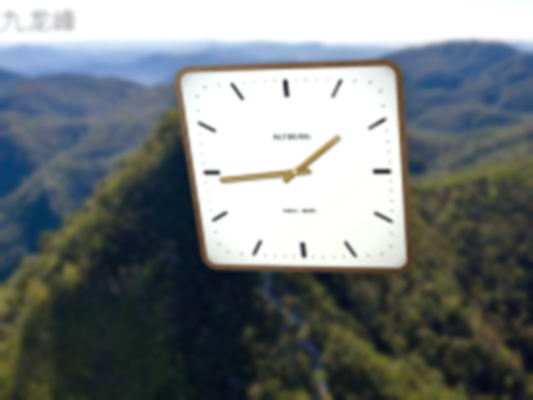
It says 1.44
